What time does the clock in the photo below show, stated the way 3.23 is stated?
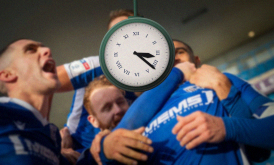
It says 3.22
